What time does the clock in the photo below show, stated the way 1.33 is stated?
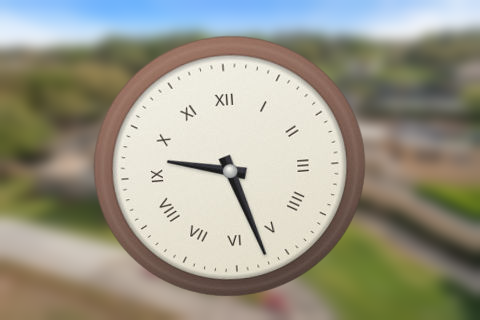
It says 9.27
